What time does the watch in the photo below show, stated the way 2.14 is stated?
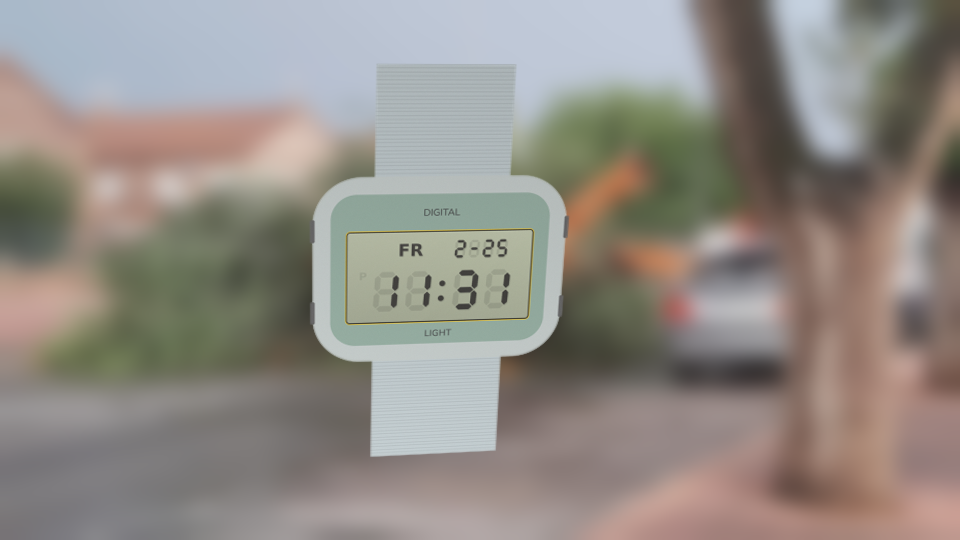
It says 11.31
